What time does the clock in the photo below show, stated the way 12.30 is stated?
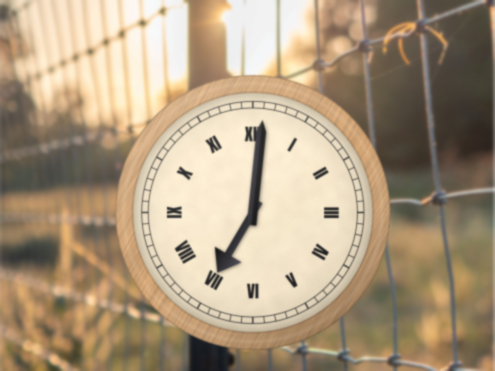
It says 7.01
